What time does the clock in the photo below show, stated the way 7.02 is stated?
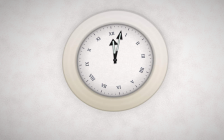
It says 12.03
